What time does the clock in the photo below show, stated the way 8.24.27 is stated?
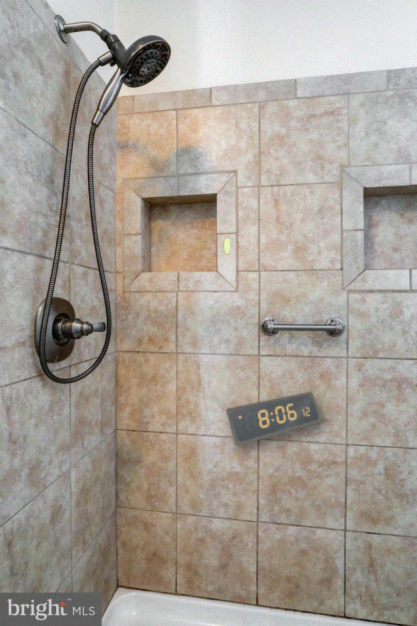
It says 8.06.12
